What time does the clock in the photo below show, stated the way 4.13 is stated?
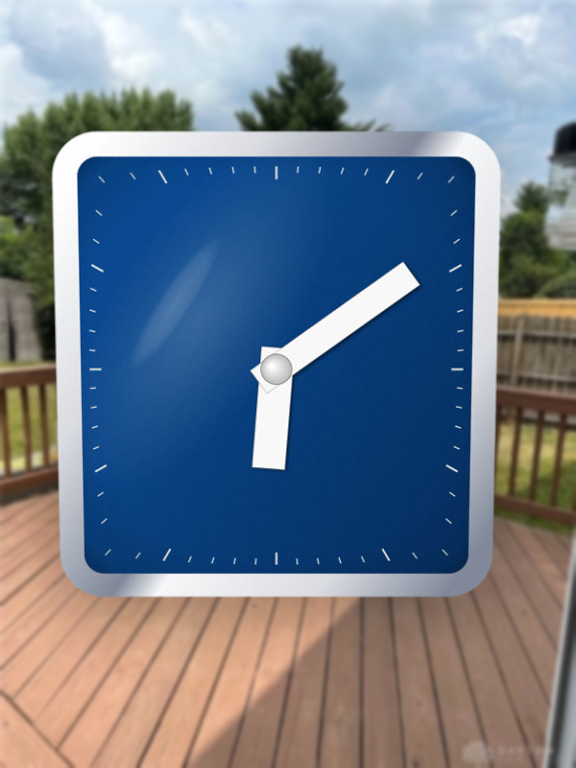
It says 6.09
